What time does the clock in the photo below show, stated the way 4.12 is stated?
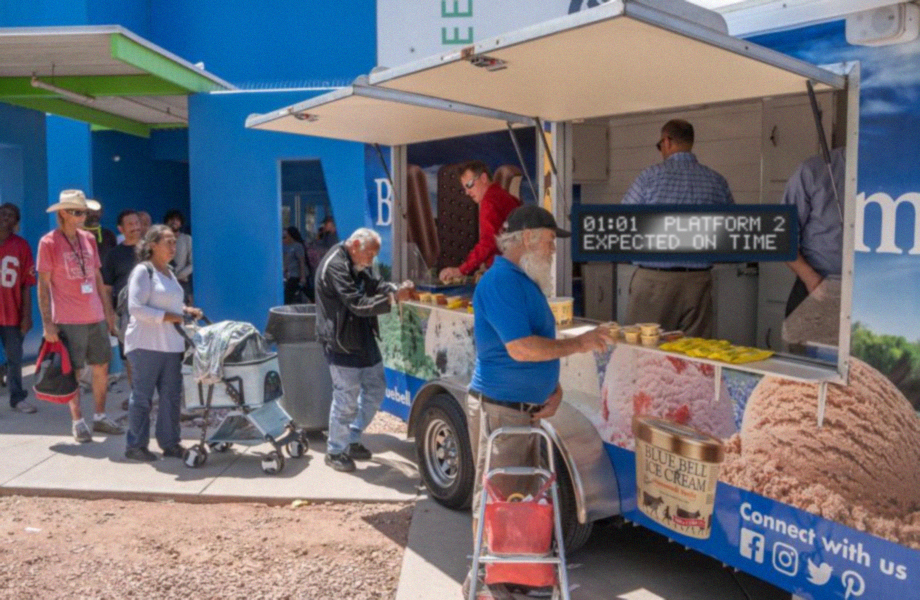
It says 1.01
